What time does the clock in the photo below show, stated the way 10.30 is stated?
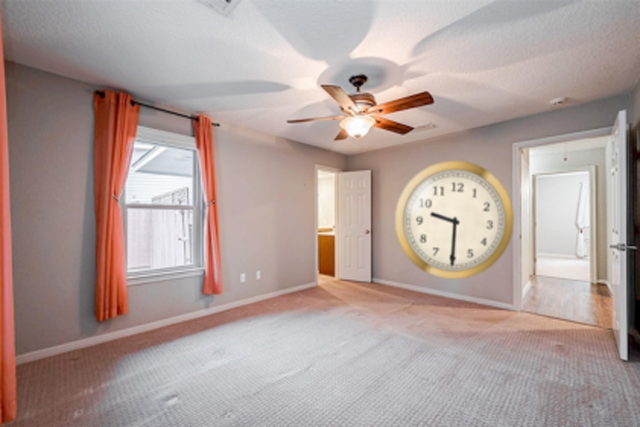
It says 9.30
